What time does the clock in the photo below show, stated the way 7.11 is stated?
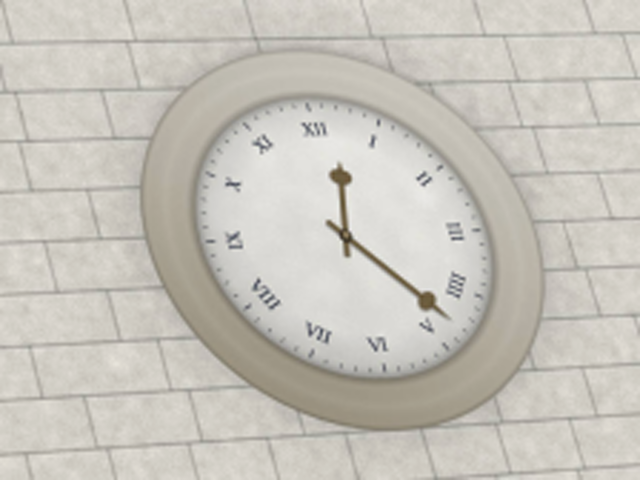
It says 12.23
